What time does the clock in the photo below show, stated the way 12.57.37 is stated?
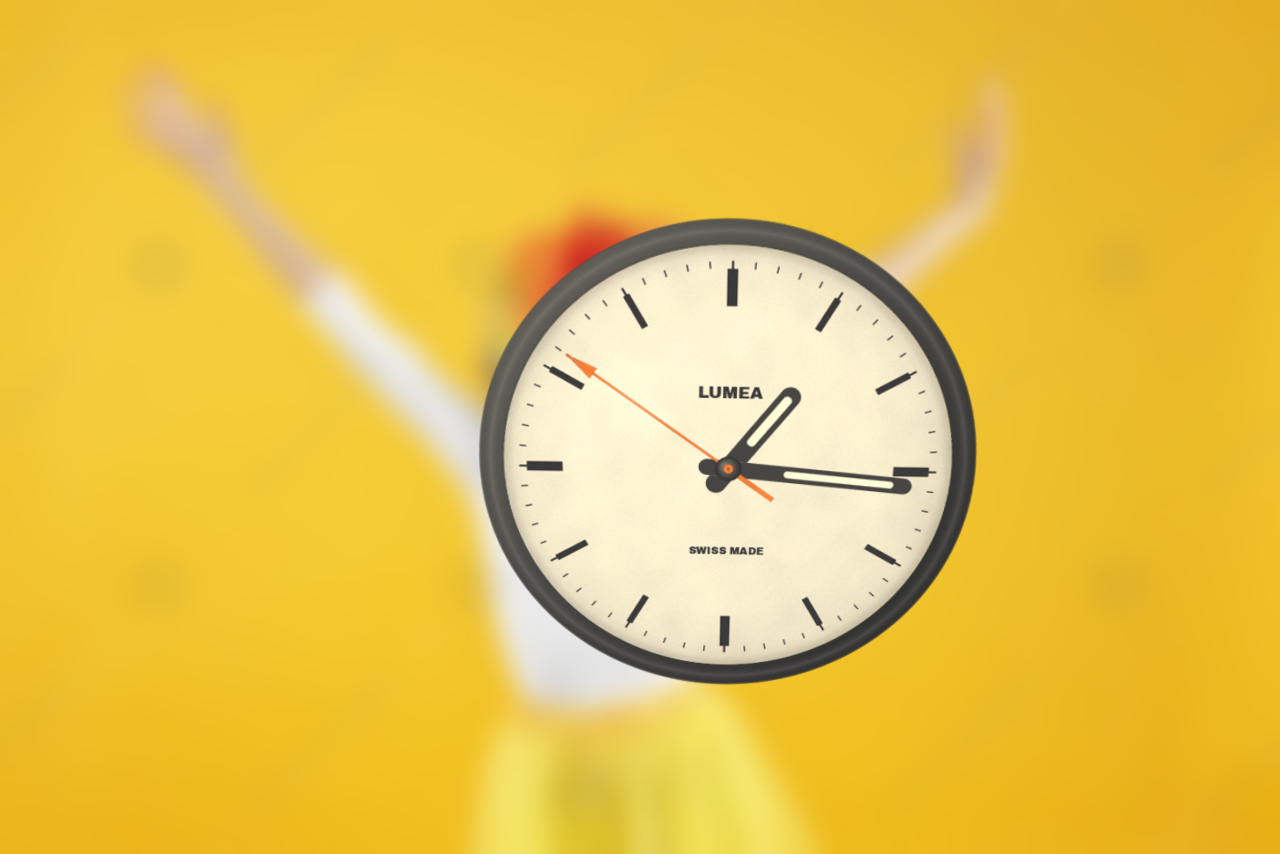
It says 1.15.51
